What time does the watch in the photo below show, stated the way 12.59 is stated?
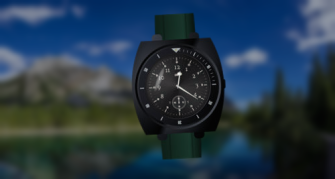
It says 12.21
